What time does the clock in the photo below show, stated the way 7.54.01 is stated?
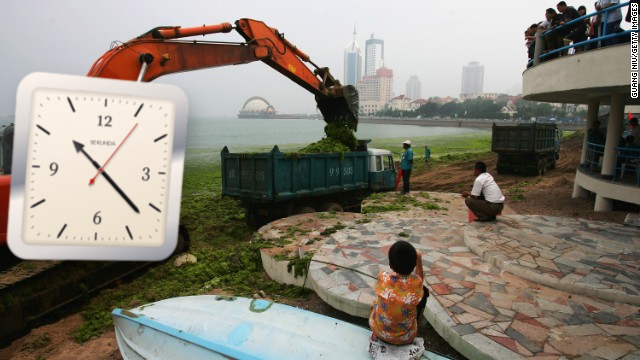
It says 10.22.06
